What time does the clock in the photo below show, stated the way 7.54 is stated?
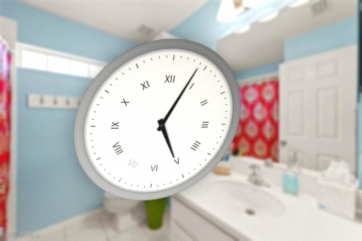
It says 5.04
